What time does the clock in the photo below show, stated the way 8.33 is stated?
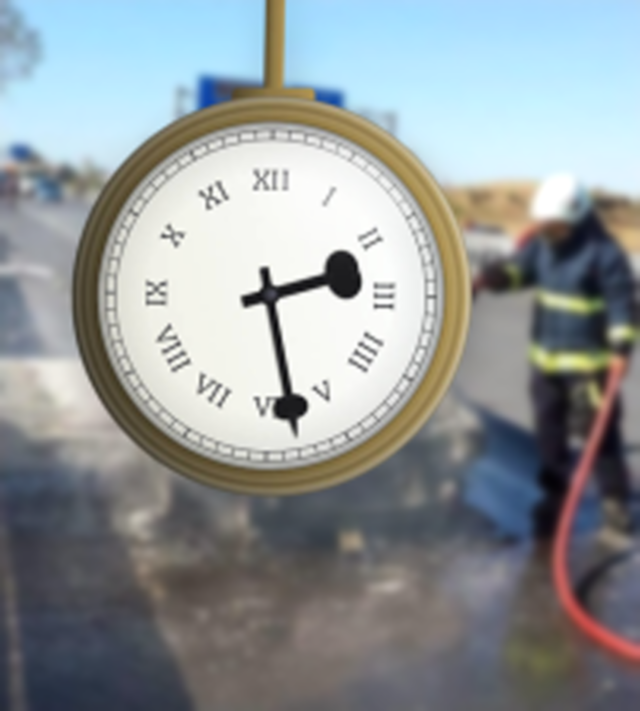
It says 2.28
